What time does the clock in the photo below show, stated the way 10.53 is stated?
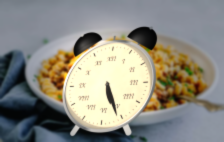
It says 5.26
